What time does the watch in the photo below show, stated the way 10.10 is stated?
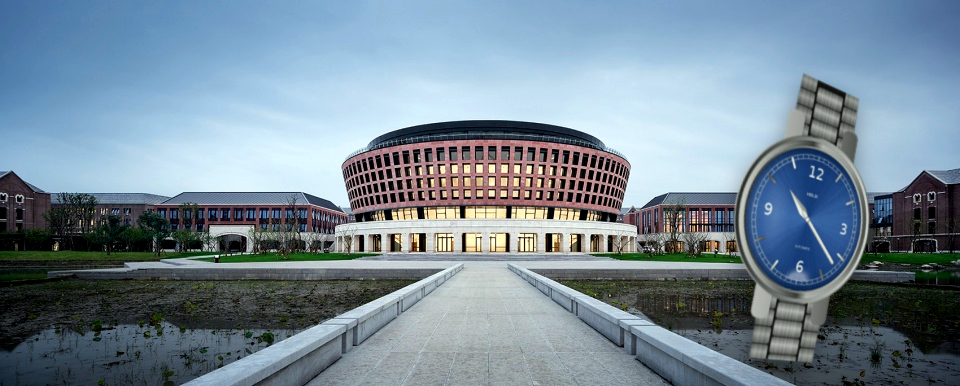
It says 10.22
